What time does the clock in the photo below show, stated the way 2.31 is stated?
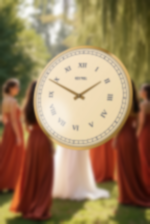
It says 1.49
